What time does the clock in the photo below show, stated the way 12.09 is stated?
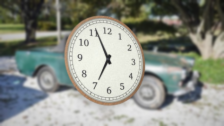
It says 6.56
